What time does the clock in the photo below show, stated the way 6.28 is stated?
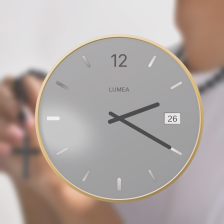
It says 2.20
